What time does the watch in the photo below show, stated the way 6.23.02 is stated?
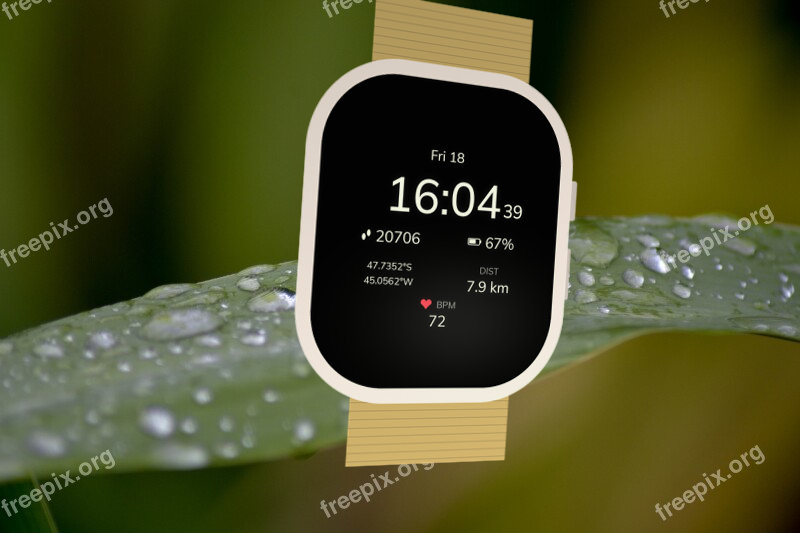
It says 16.04.39
